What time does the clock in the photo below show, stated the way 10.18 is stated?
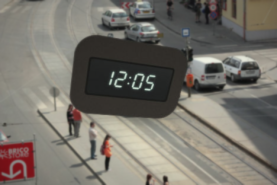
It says 12.05
